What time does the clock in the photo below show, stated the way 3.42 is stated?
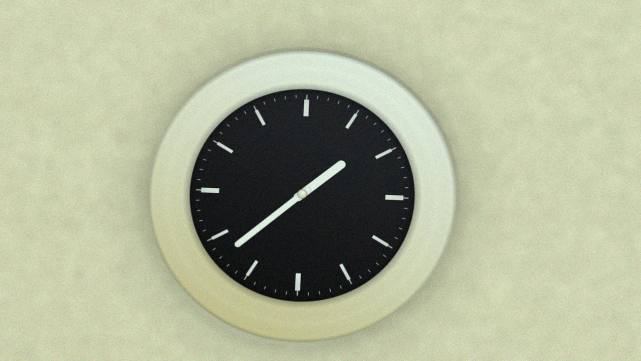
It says 1.38
